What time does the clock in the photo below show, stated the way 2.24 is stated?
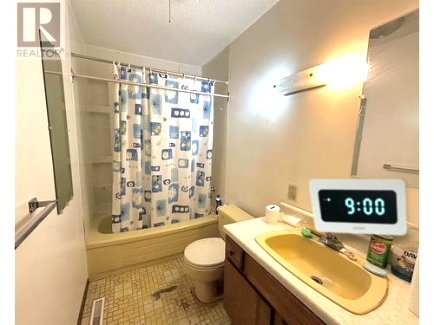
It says 9.00
